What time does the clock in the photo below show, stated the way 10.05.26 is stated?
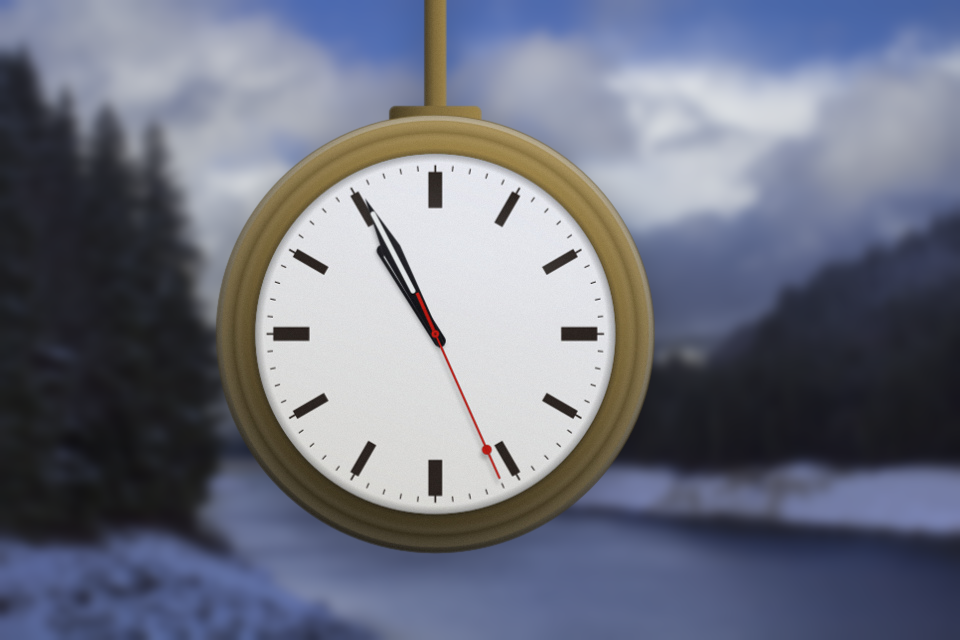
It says 10.55.26
